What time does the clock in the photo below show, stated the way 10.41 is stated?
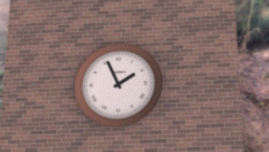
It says 1.56
